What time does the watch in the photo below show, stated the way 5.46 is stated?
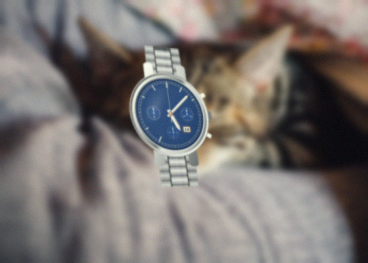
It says 5.08
